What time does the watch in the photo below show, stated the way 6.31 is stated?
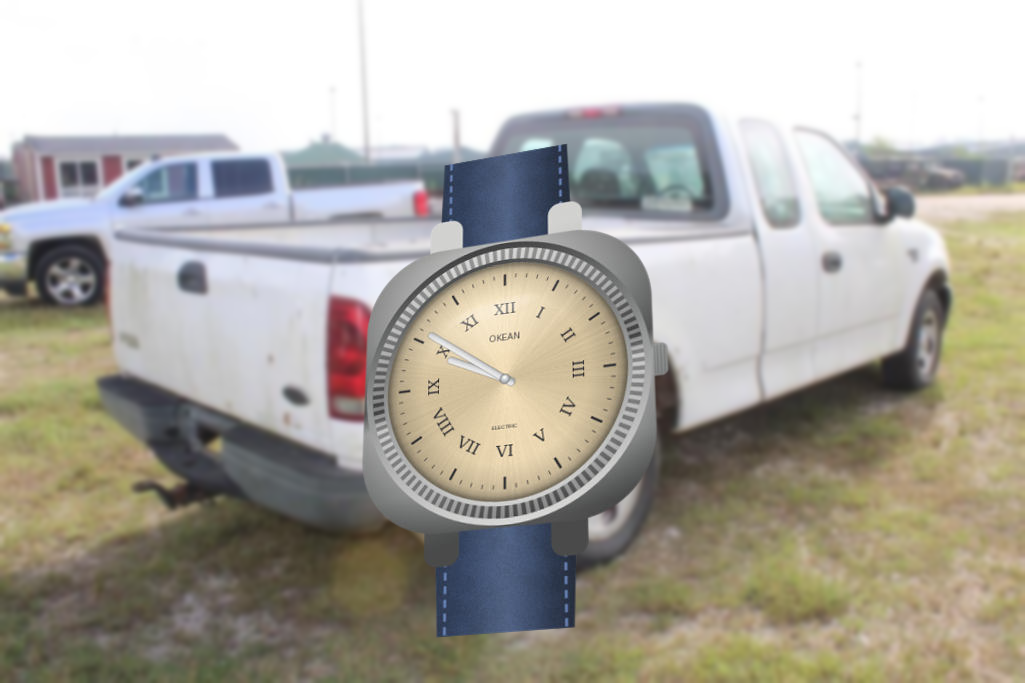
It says 9.51
